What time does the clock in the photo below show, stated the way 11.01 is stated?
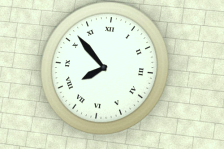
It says 7.52
